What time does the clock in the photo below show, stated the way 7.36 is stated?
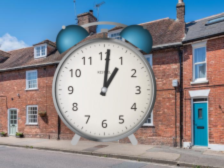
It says 1.01
